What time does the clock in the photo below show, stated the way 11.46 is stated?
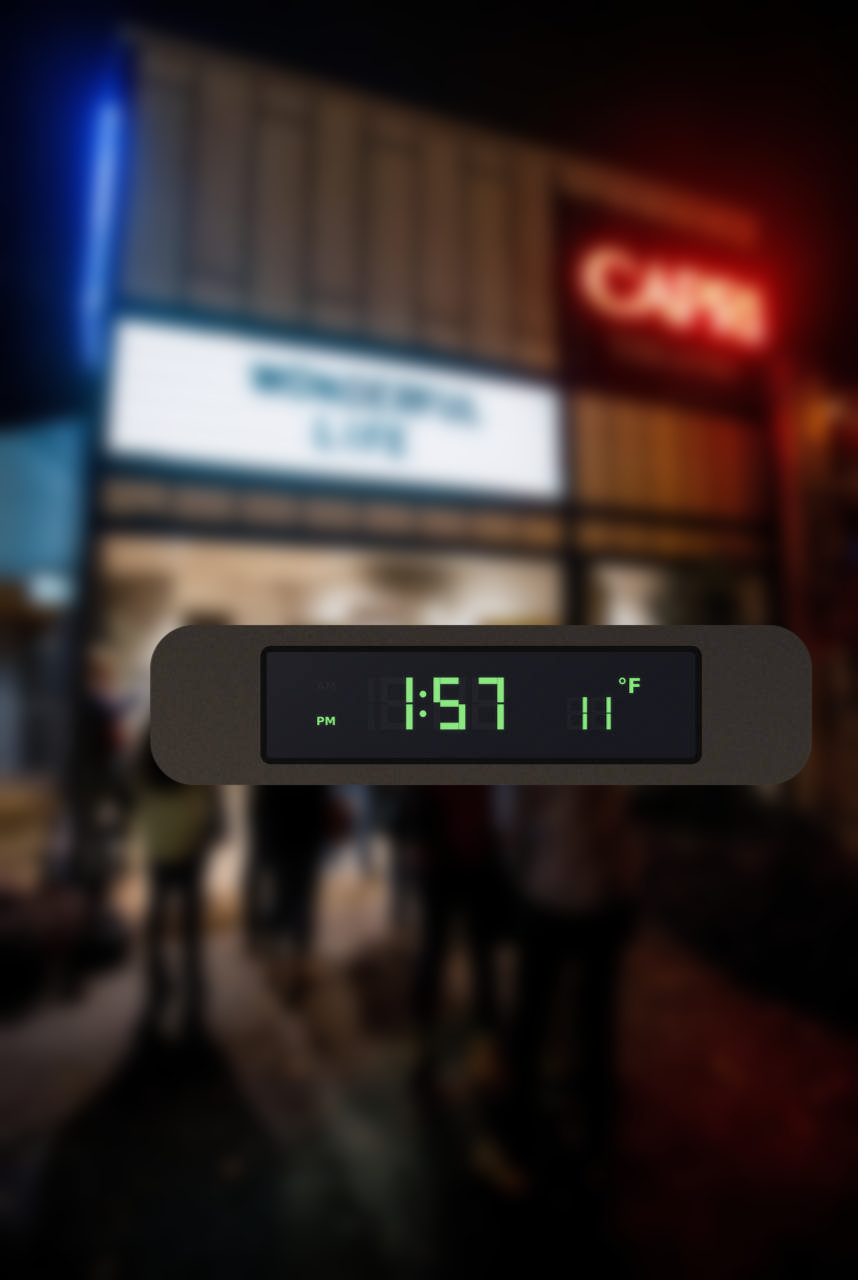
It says 1.57
